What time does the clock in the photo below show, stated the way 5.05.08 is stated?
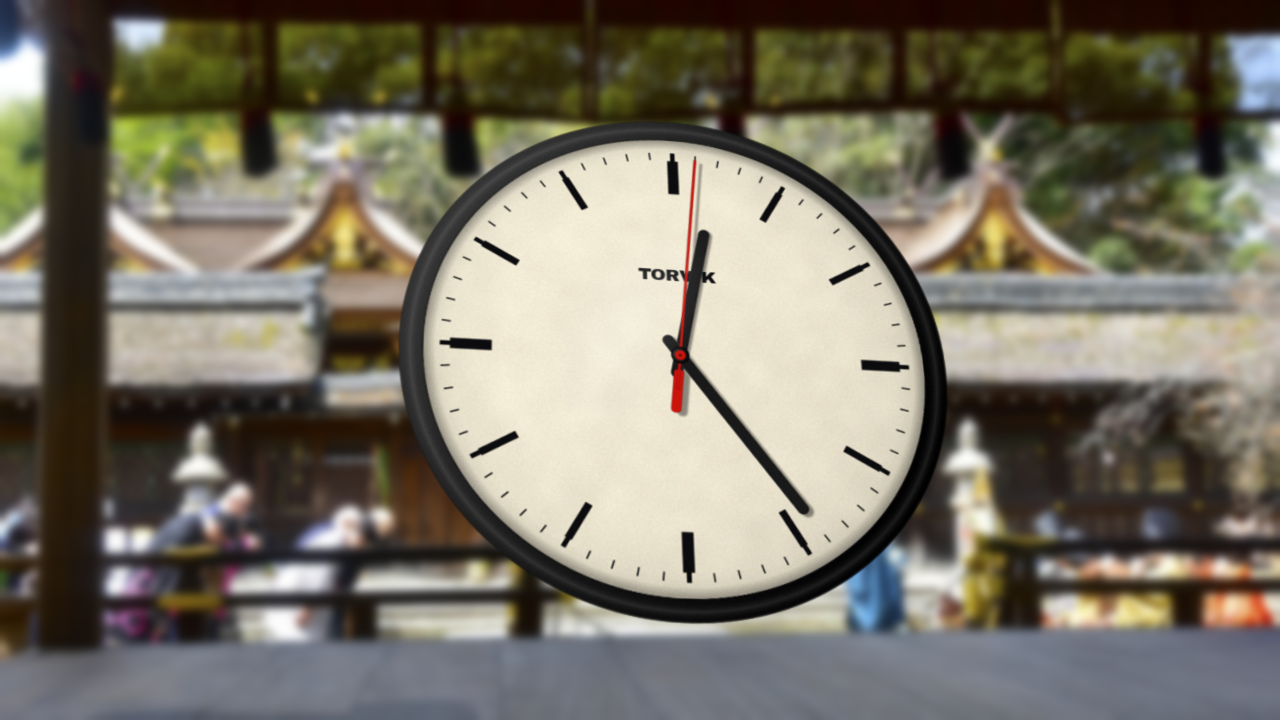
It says 12.24.01
